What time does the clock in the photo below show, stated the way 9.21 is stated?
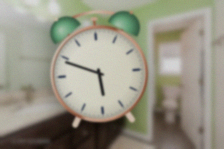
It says 5.49
